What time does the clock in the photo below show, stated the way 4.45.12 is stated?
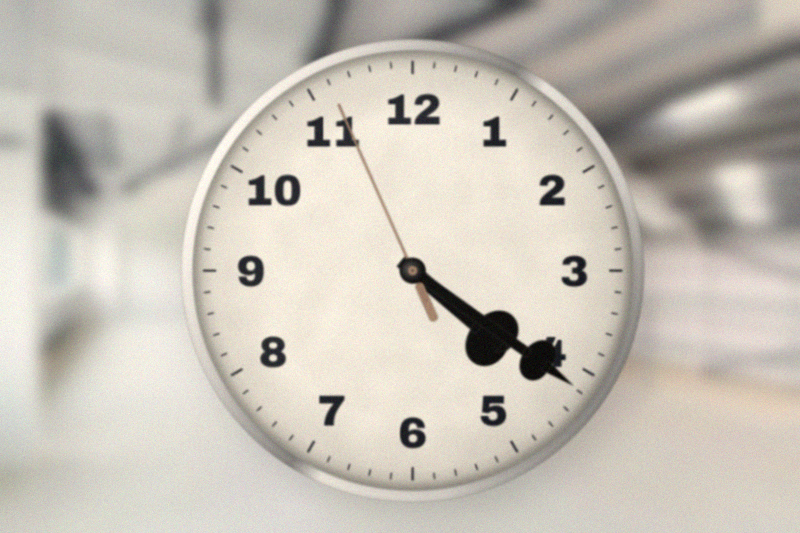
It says 4.20.56
